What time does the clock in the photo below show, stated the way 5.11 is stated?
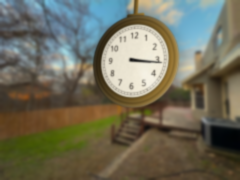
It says 3.16
